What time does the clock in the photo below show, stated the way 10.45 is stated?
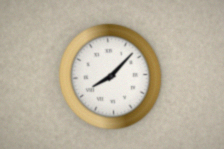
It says 8.08
